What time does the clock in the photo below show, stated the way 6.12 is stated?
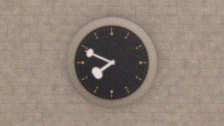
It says 7.49
